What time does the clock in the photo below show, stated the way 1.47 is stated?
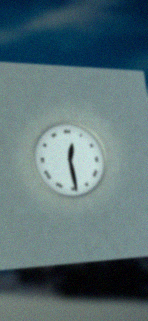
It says 12.29
